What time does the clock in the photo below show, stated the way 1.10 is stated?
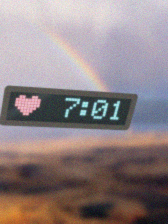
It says 7.01
